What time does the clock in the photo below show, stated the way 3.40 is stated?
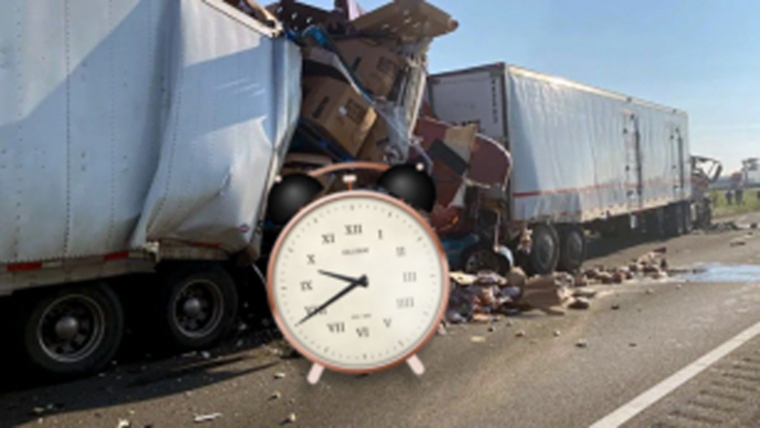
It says 9.40
